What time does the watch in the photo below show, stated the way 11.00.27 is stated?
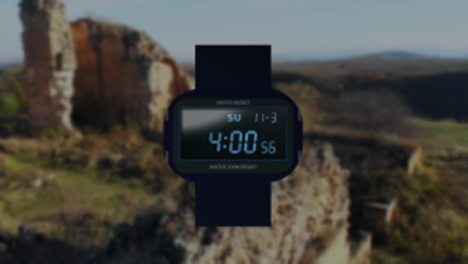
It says 4.00.56
